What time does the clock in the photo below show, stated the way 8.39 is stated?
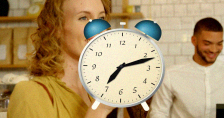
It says 7.12
